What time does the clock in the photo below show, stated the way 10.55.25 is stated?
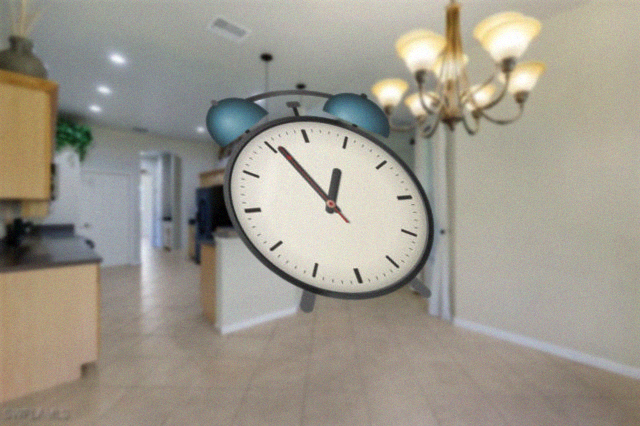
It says 12.55.56
